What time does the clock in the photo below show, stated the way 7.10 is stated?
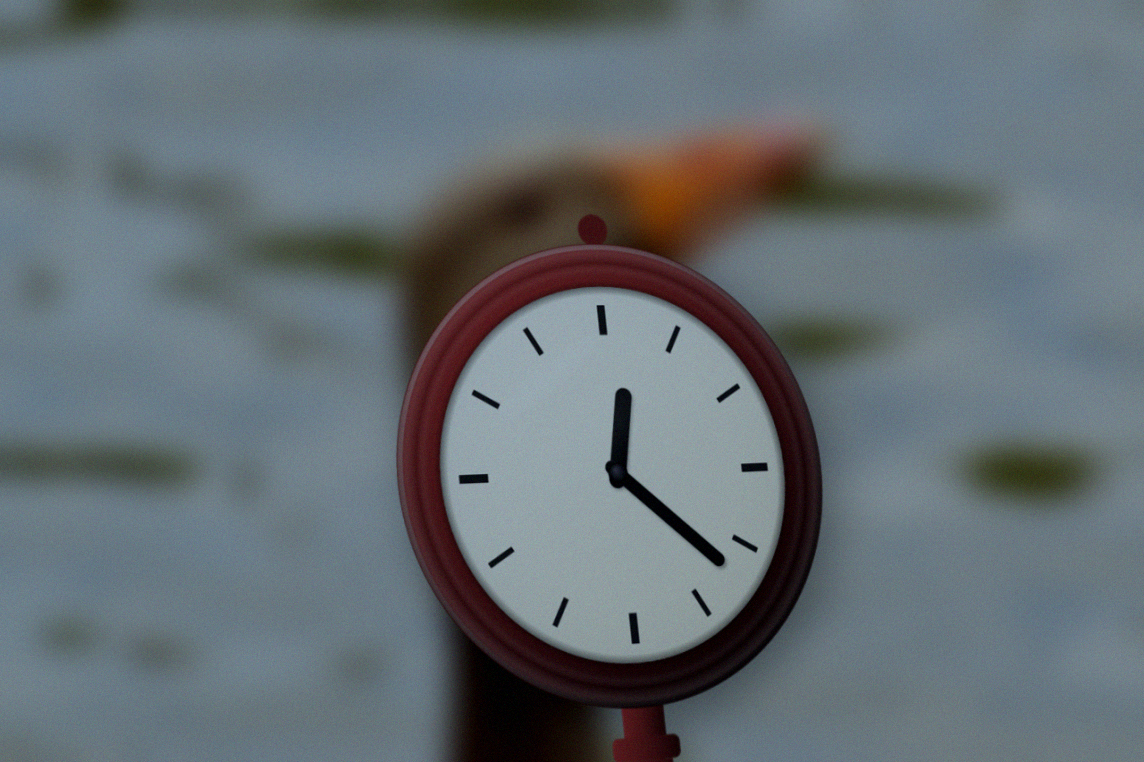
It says 12.22
